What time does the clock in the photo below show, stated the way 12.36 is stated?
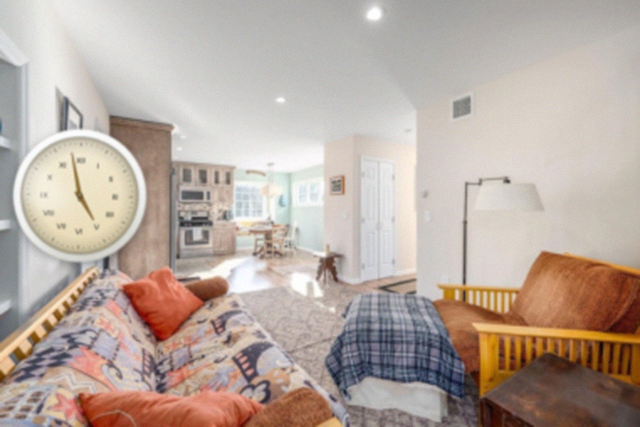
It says 4.58
